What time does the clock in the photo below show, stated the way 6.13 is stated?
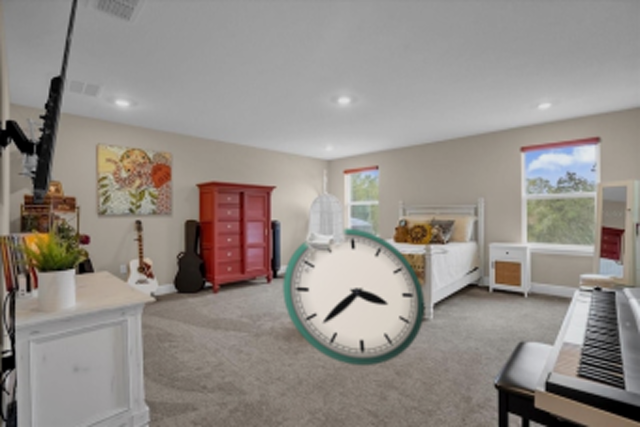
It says 3.38
